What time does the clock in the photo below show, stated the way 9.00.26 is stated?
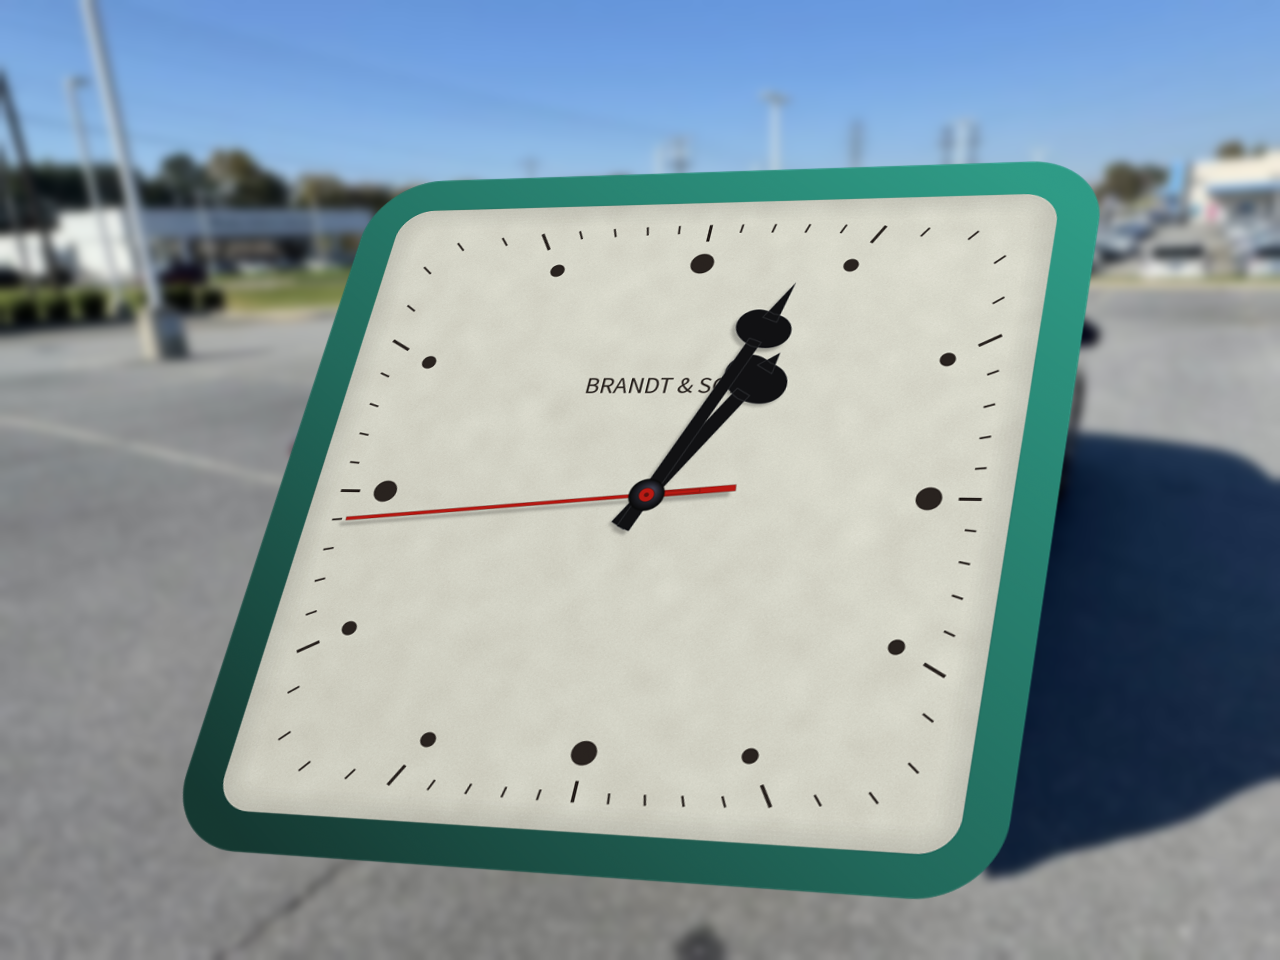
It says 1.03.44
